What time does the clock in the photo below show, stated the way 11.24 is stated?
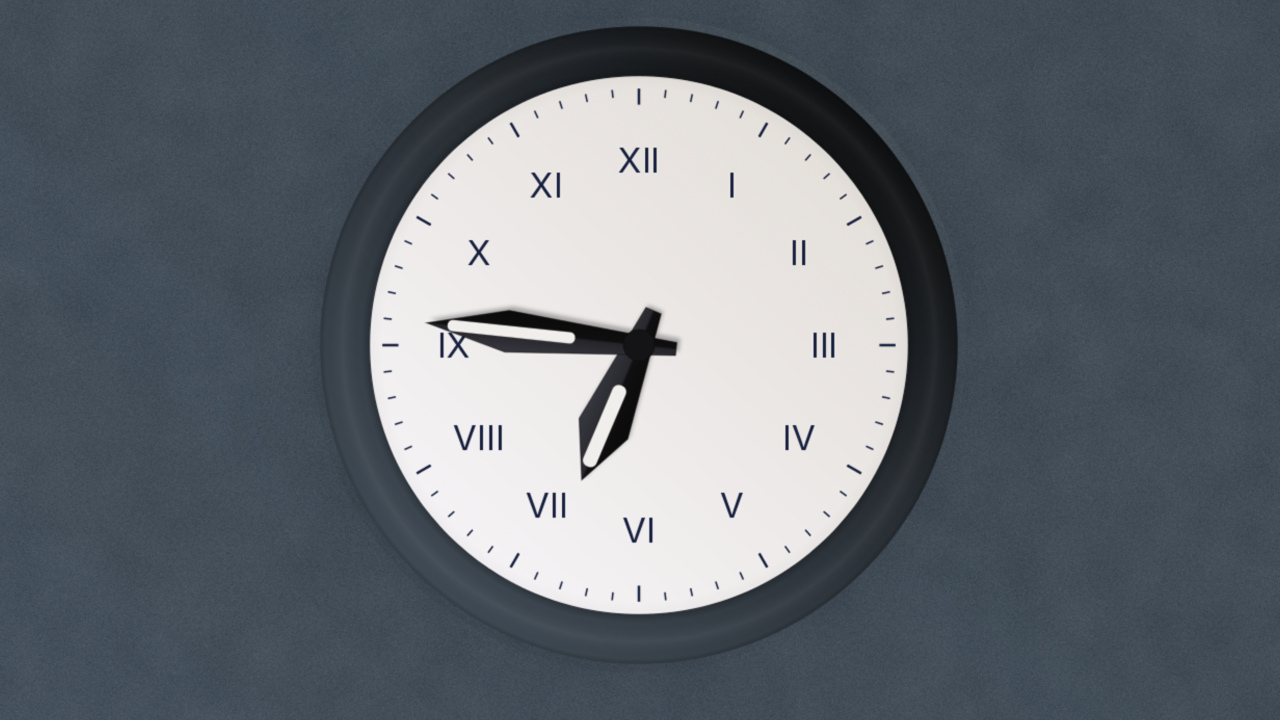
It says 6.46
